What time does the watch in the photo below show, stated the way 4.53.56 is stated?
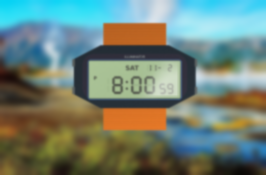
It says 8.00.59
